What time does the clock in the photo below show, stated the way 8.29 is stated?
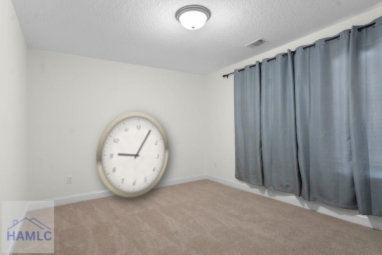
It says 9.05
